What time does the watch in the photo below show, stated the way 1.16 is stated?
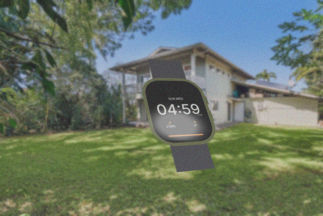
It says 4.59
